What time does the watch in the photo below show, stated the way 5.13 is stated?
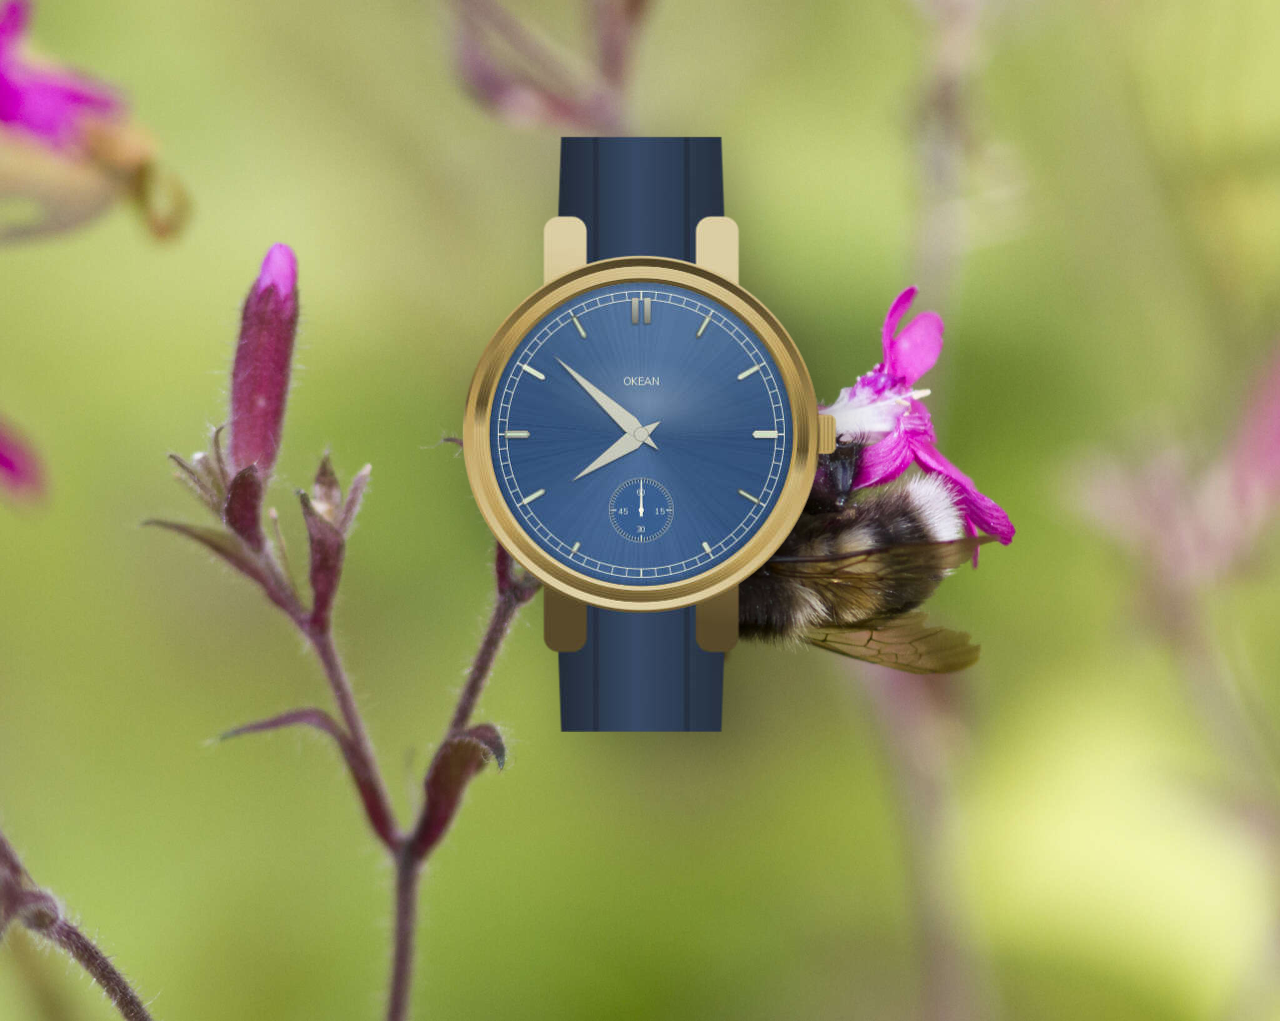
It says 7.52
